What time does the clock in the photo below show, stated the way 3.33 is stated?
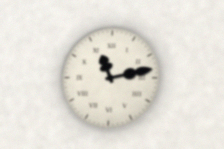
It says 11.13
